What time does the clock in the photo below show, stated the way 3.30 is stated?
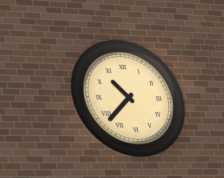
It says 10.38
